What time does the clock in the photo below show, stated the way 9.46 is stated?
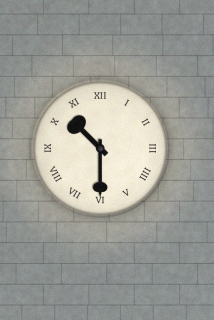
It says 10.30
